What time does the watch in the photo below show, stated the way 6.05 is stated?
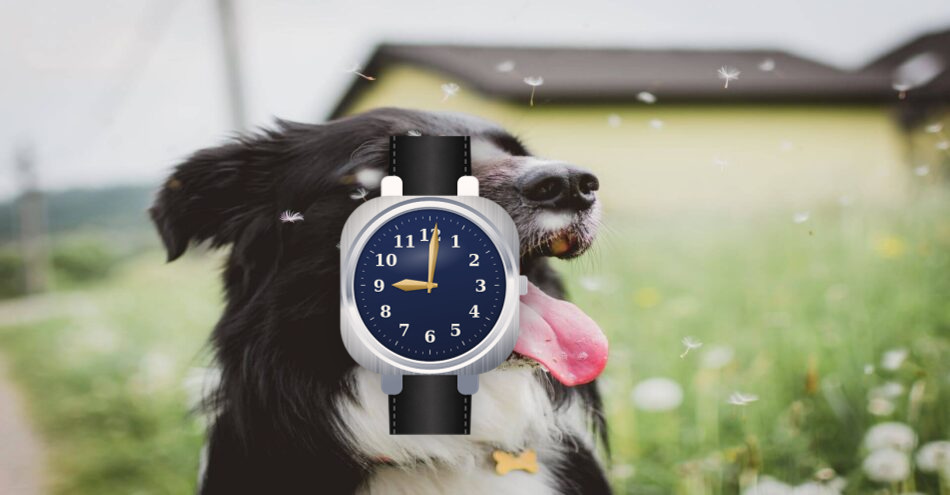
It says 9.01
